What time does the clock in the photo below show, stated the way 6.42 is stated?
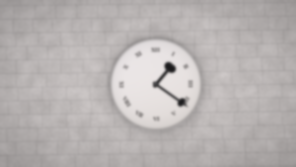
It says 1.21
